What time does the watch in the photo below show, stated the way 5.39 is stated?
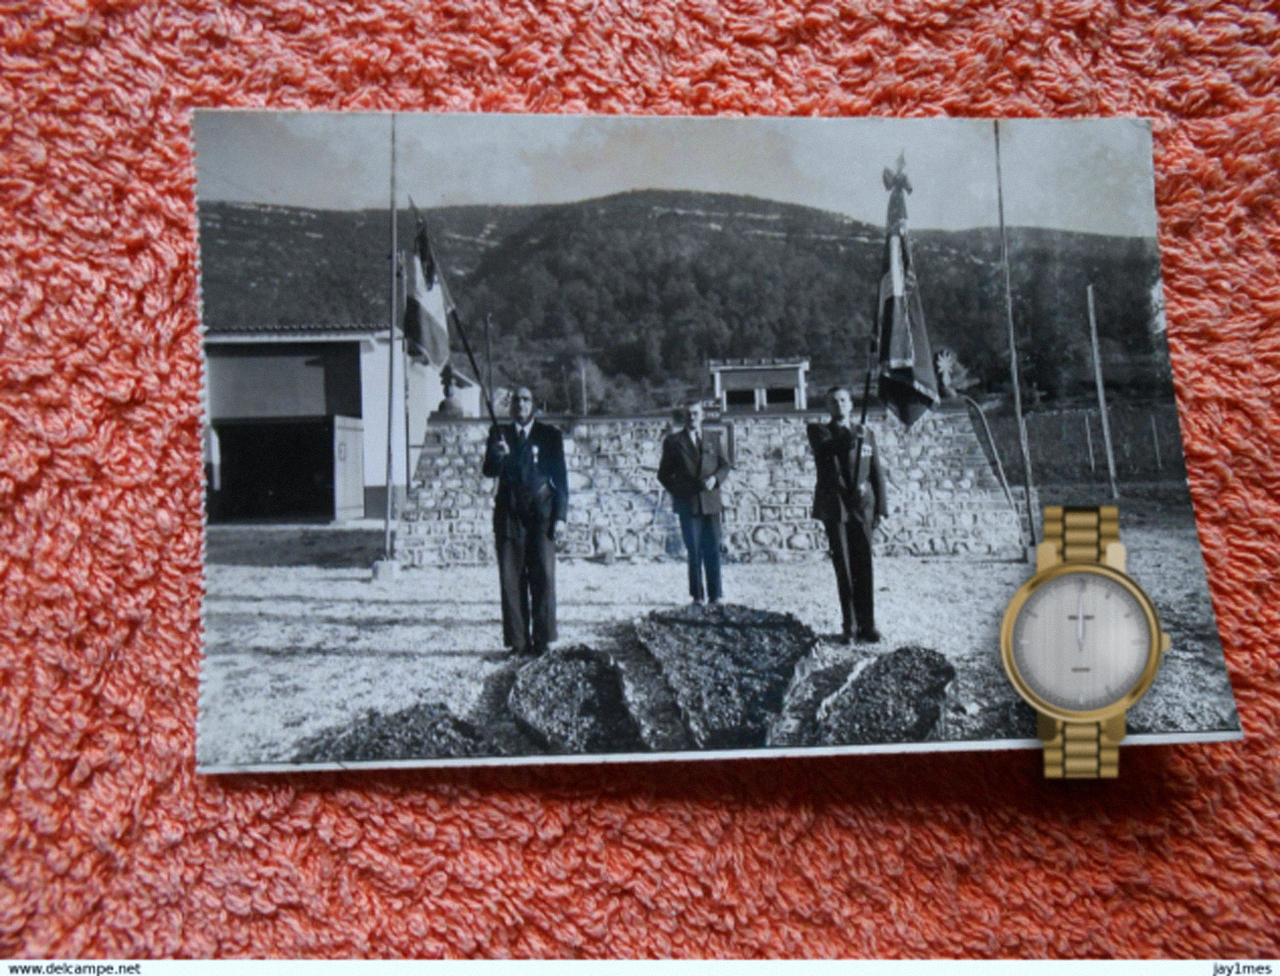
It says 12.00
